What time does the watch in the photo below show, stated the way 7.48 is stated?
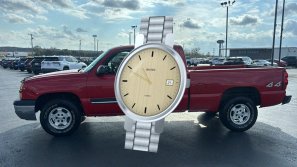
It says 10.49
